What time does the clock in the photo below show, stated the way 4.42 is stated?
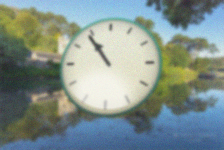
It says 10.54
